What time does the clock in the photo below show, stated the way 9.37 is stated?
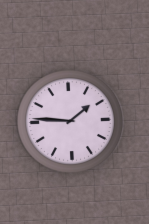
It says 1.46
